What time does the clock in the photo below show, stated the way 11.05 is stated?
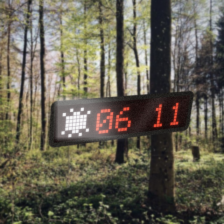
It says 6.11
